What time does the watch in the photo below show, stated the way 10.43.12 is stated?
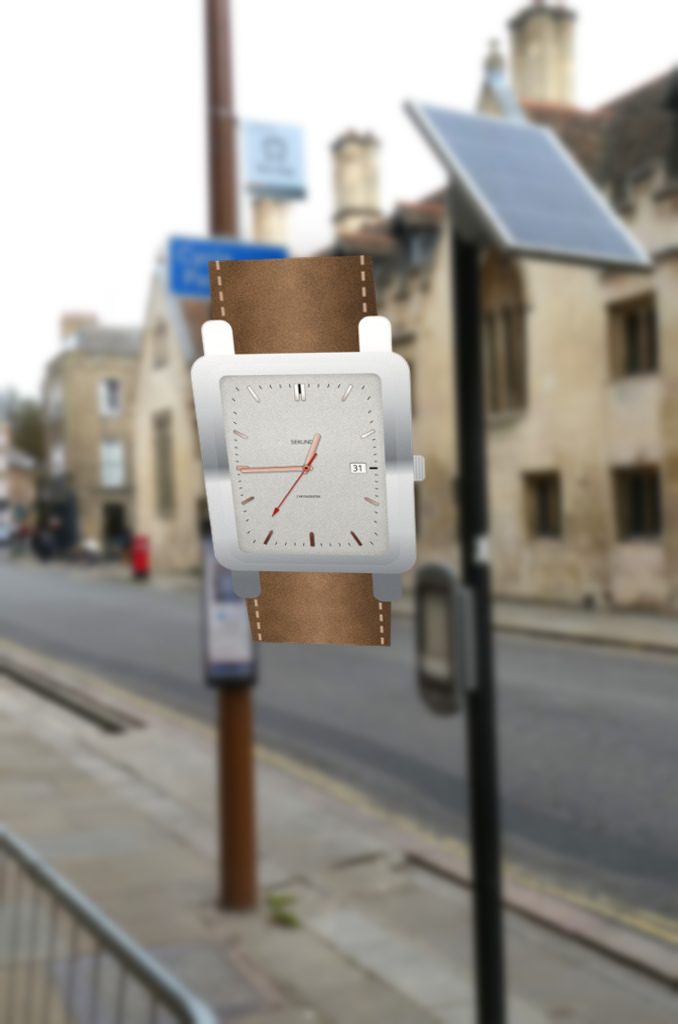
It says 12.44.36
